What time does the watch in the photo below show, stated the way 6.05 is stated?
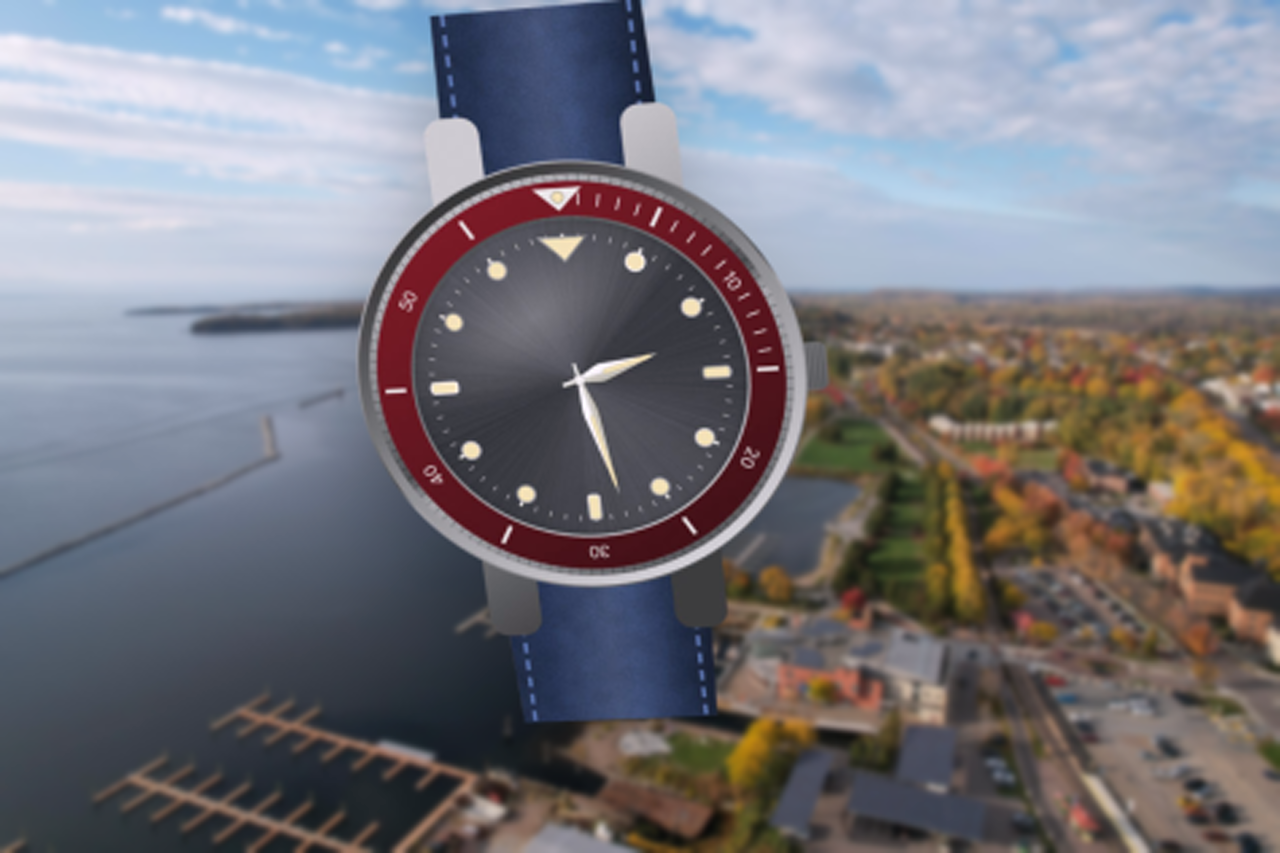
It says 2.28
